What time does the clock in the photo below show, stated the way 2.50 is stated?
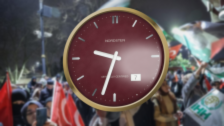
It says 9.33
